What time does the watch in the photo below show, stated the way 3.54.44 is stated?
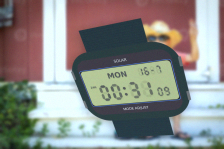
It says 0.31.09
